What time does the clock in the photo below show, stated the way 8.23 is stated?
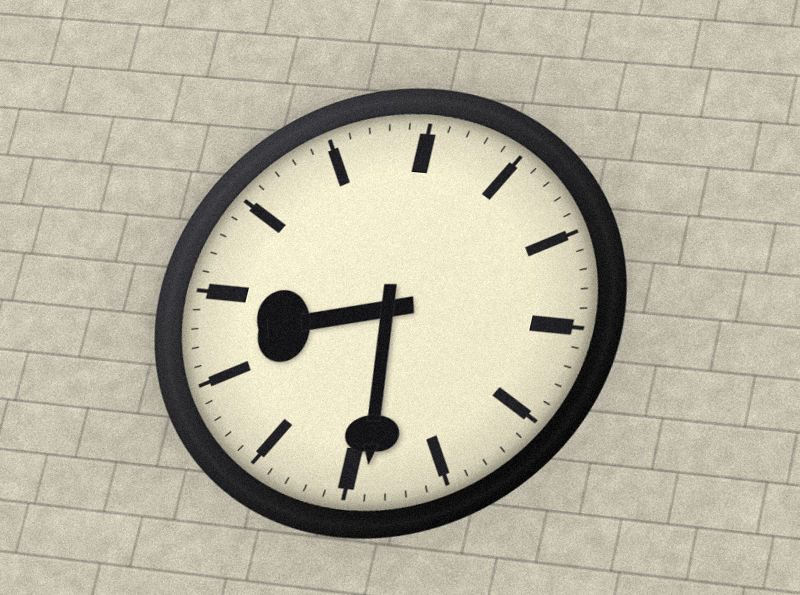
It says 8.29
